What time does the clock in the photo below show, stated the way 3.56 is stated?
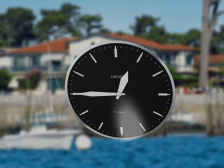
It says 12.45
